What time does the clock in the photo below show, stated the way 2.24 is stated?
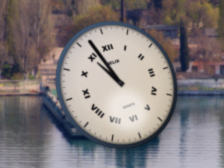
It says 10.57
